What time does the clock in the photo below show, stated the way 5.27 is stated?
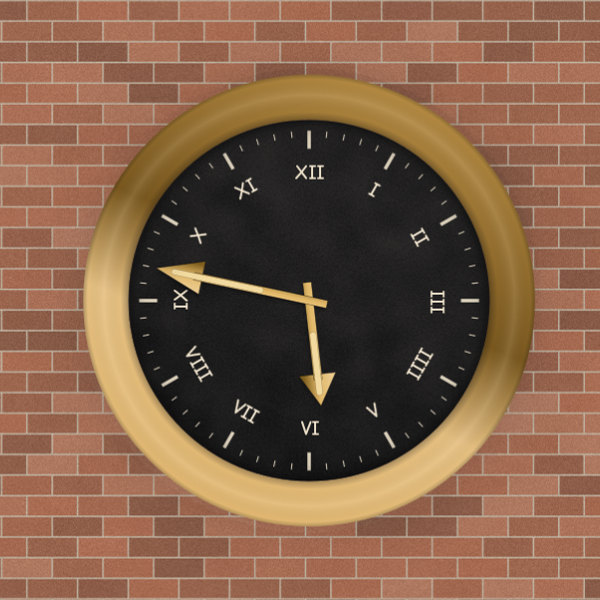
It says 5.47
